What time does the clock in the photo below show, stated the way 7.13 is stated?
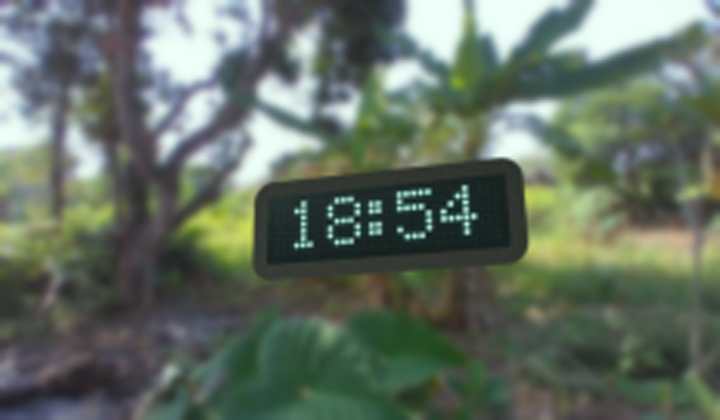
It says 18.54
